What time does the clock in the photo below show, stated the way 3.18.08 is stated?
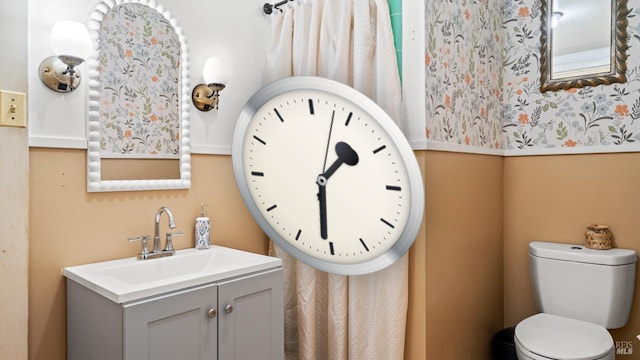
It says 1.31.03
